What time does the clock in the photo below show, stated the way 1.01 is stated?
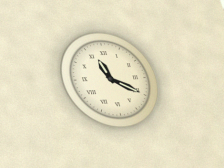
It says 11.20
